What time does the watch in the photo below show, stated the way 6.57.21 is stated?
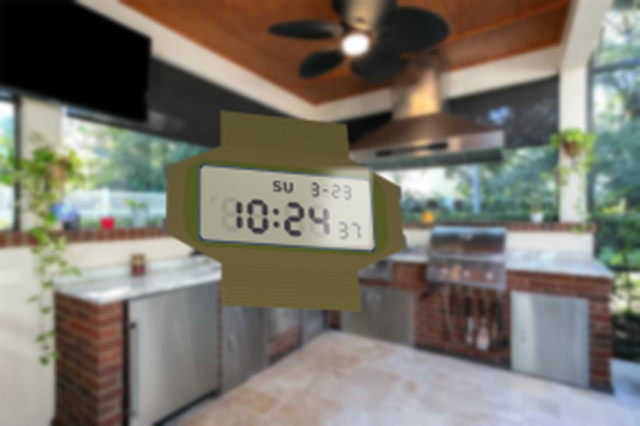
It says 10.24.37
